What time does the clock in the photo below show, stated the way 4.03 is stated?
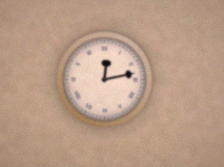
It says 12.13
